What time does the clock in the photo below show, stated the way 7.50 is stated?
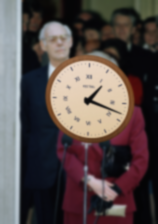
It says 1.18
